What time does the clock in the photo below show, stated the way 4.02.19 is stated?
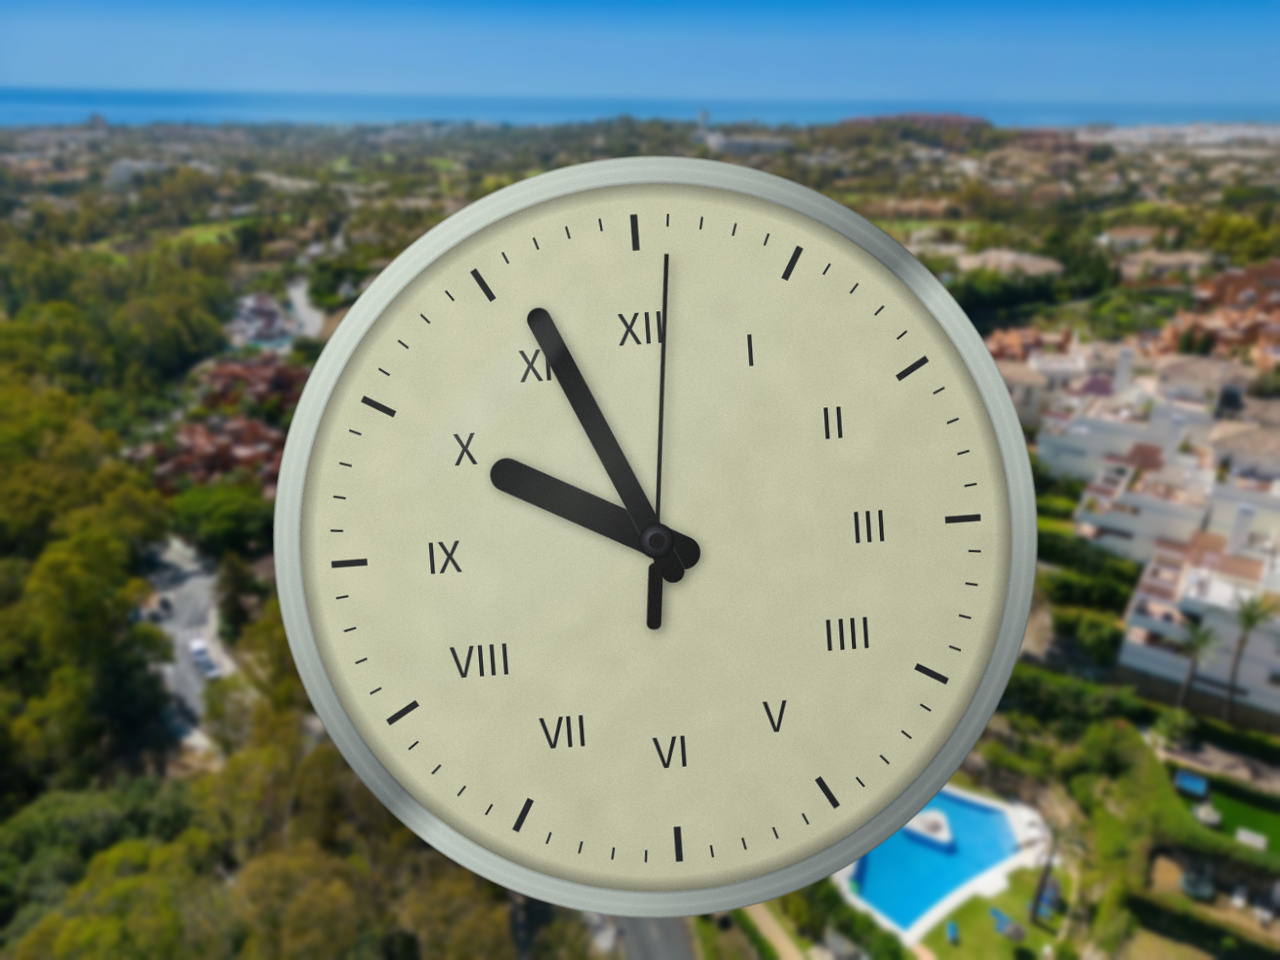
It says 9.56.01
